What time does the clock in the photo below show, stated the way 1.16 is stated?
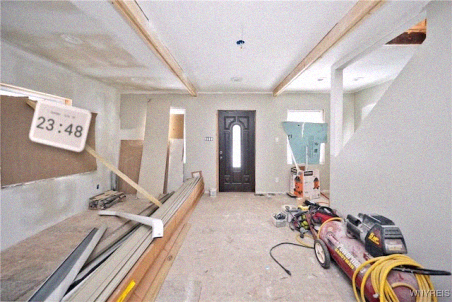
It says 23.48
